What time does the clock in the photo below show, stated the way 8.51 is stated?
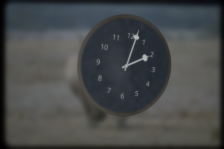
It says 2.02
